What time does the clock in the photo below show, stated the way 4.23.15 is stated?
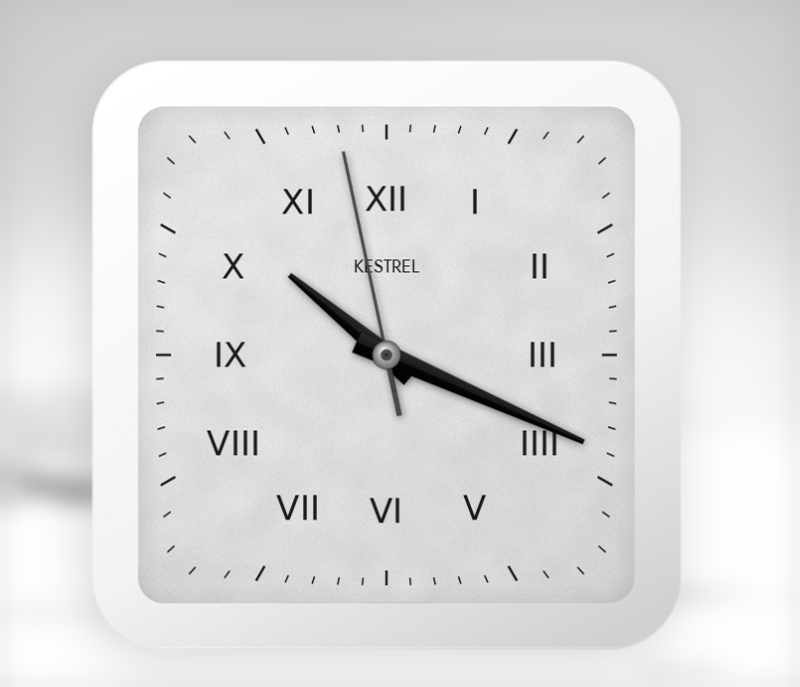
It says 10.18.58
